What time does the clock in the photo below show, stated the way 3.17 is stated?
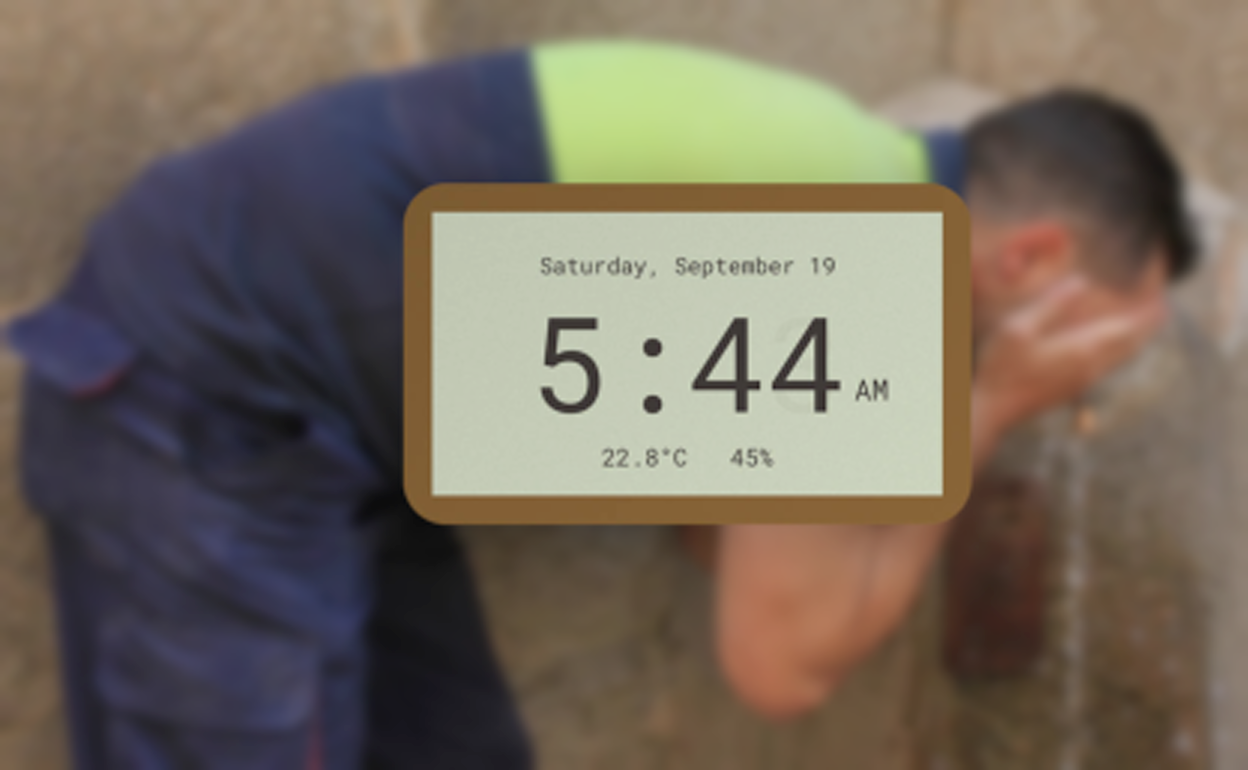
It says 5.44
